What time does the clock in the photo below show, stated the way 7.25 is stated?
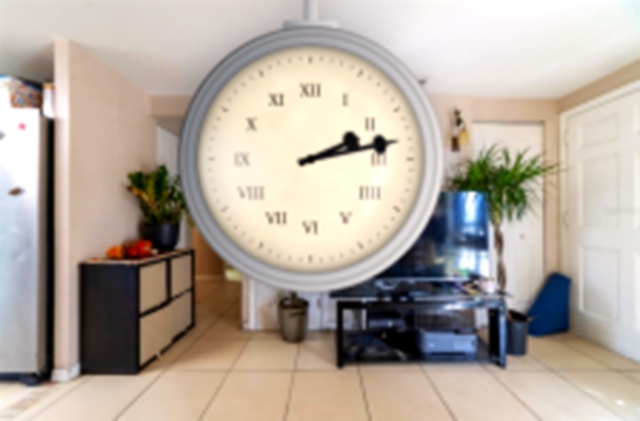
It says 2.13
